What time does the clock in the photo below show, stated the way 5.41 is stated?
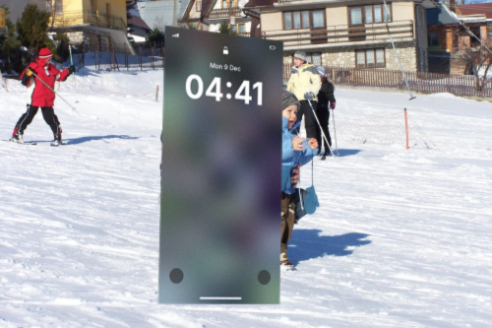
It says 4.41
